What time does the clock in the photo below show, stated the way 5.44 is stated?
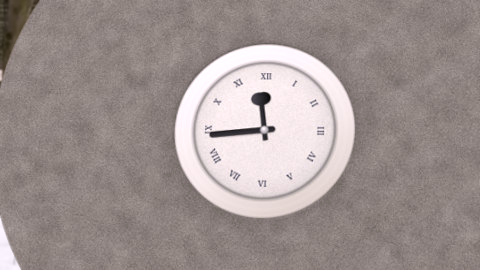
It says 11.44
